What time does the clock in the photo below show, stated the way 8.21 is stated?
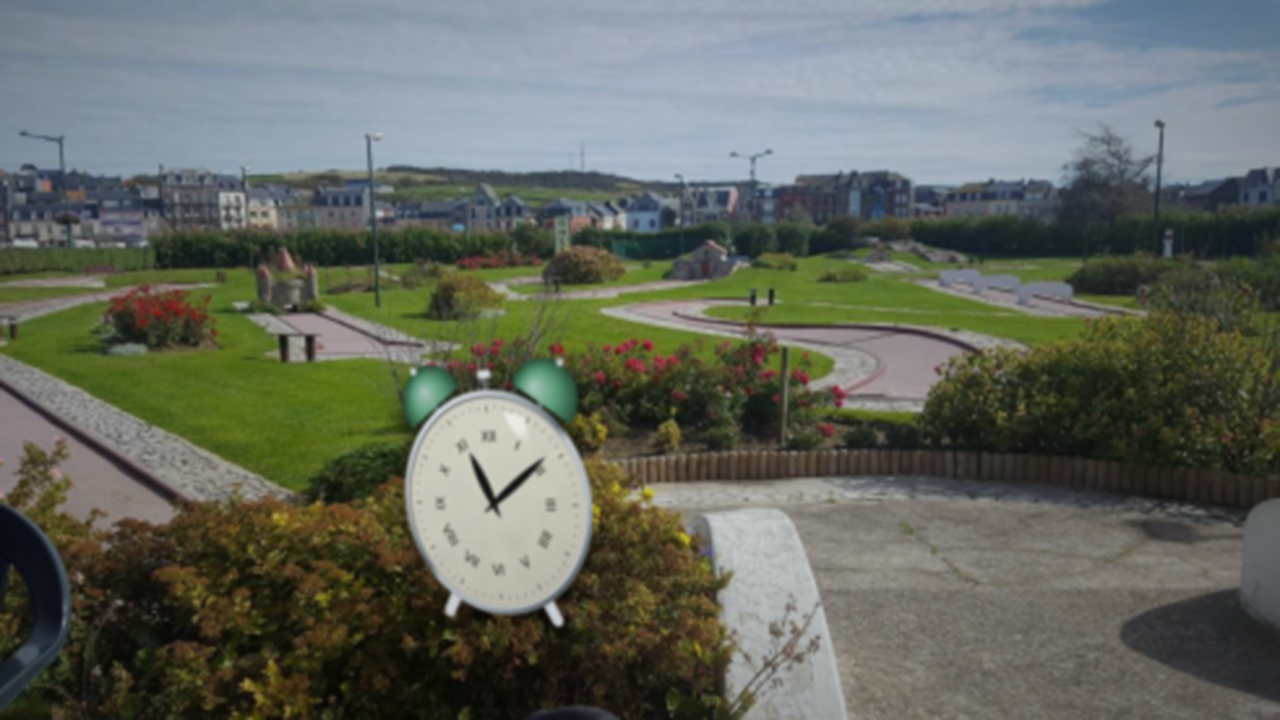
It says 11.09
